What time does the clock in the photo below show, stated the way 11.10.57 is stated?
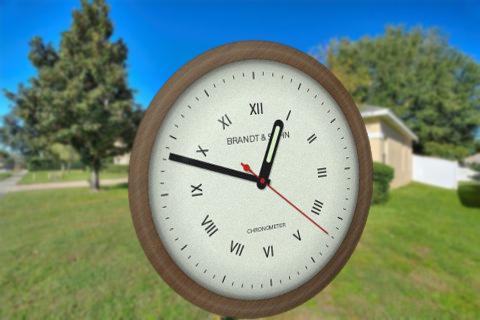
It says 12.48.22
